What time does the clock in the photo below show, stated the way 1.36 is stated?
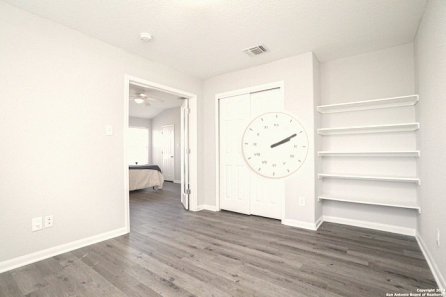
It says 2.10
